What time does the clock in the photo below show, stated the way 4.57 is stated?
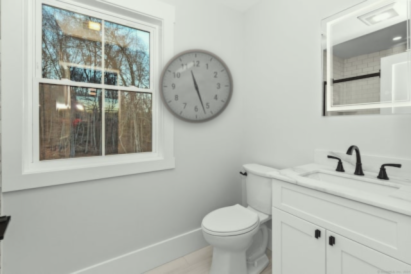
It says 11.27
